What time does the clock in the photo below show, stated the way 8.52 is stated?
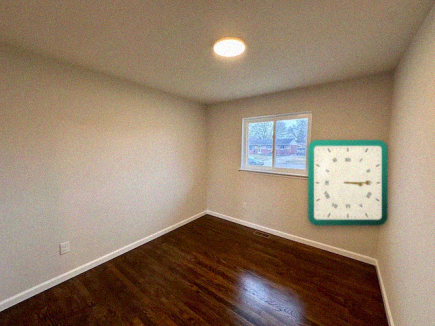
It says 3.15
